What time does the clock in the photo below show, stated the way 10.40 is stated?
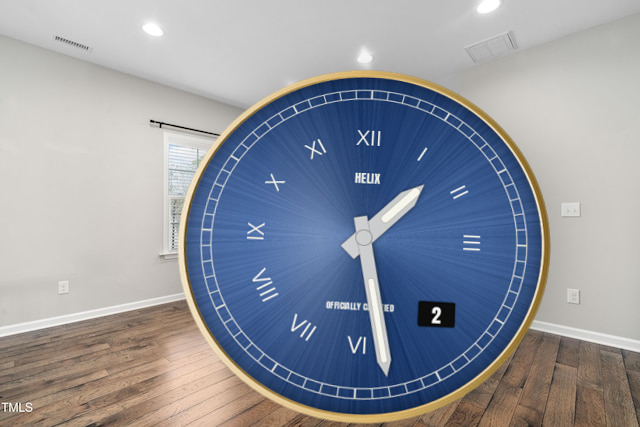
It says 1.28
